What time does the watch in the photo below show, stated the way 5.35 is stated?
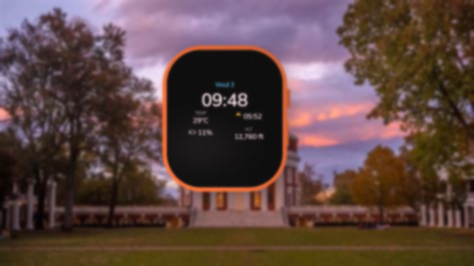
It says 9.48
